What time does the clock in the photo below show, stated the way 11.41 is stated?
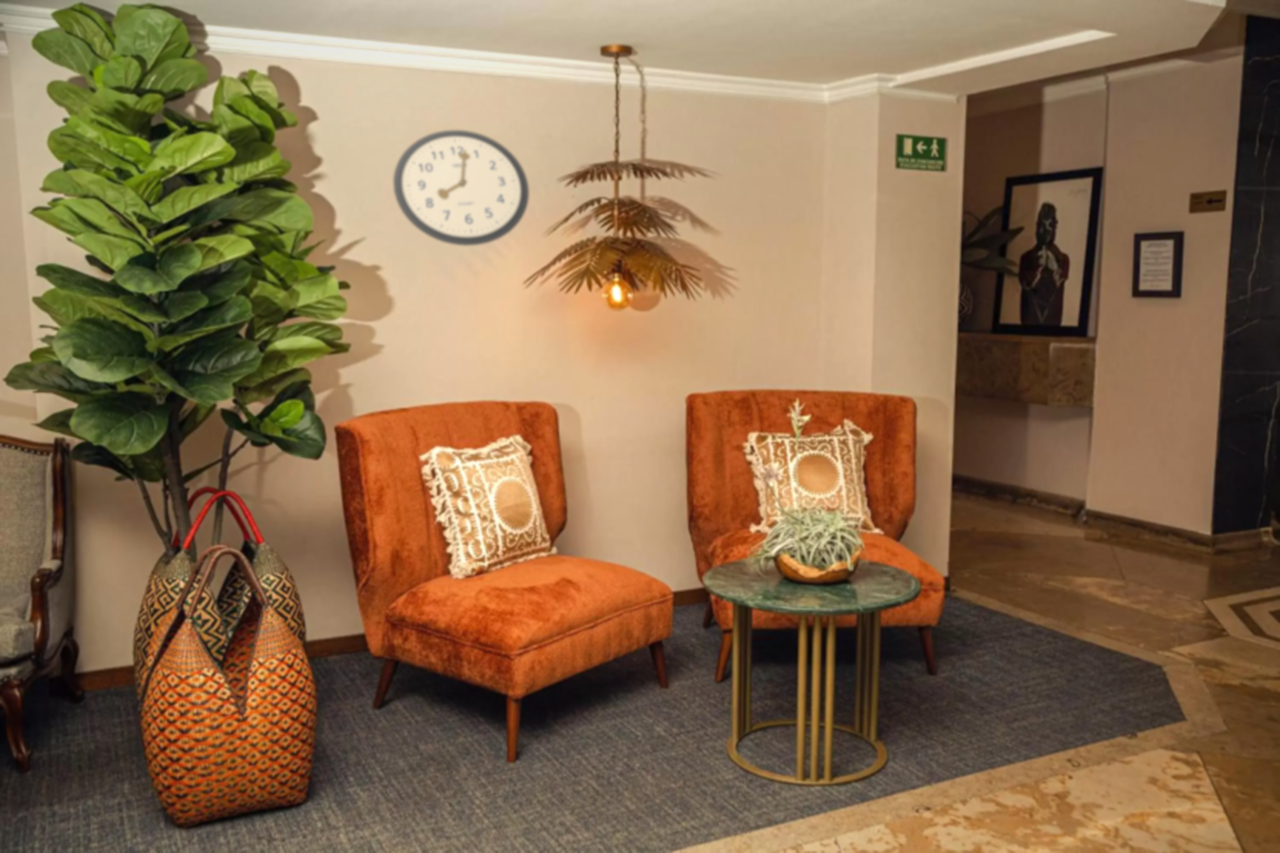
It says 8.02
